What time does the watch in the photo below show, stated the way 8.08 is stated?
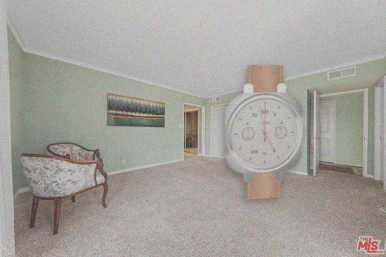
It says 4.58
